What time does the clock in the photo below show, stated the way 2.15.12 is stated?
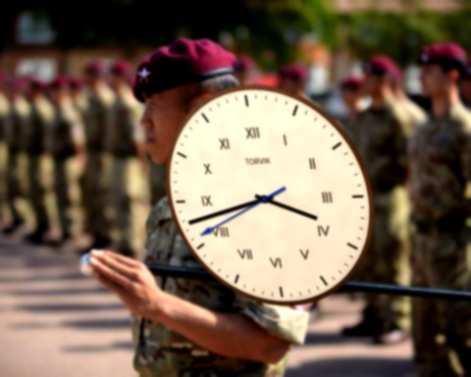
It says 3.42.41
